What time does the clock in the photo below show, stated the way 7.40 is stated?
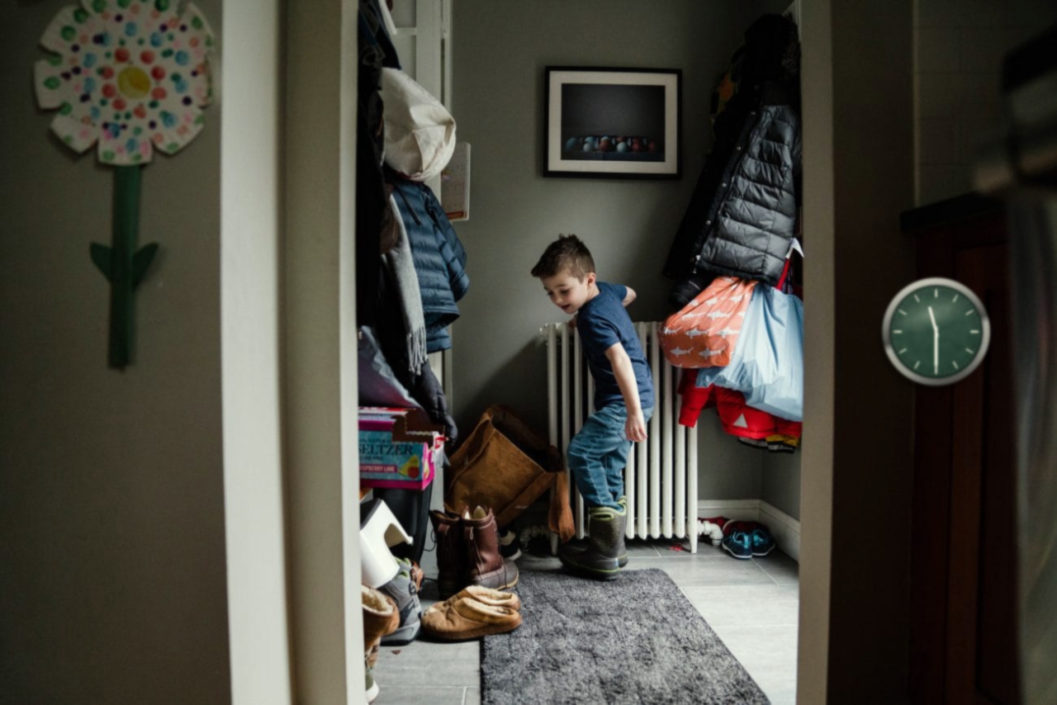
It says 11.30
